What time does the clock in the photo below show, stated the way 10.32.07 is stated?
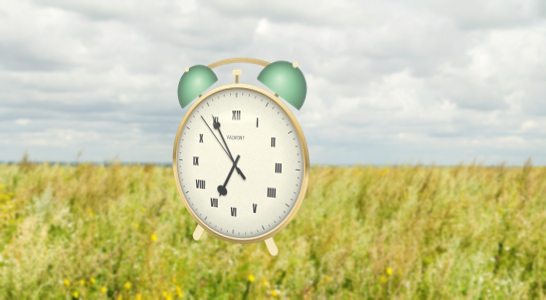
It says 6.54.53
